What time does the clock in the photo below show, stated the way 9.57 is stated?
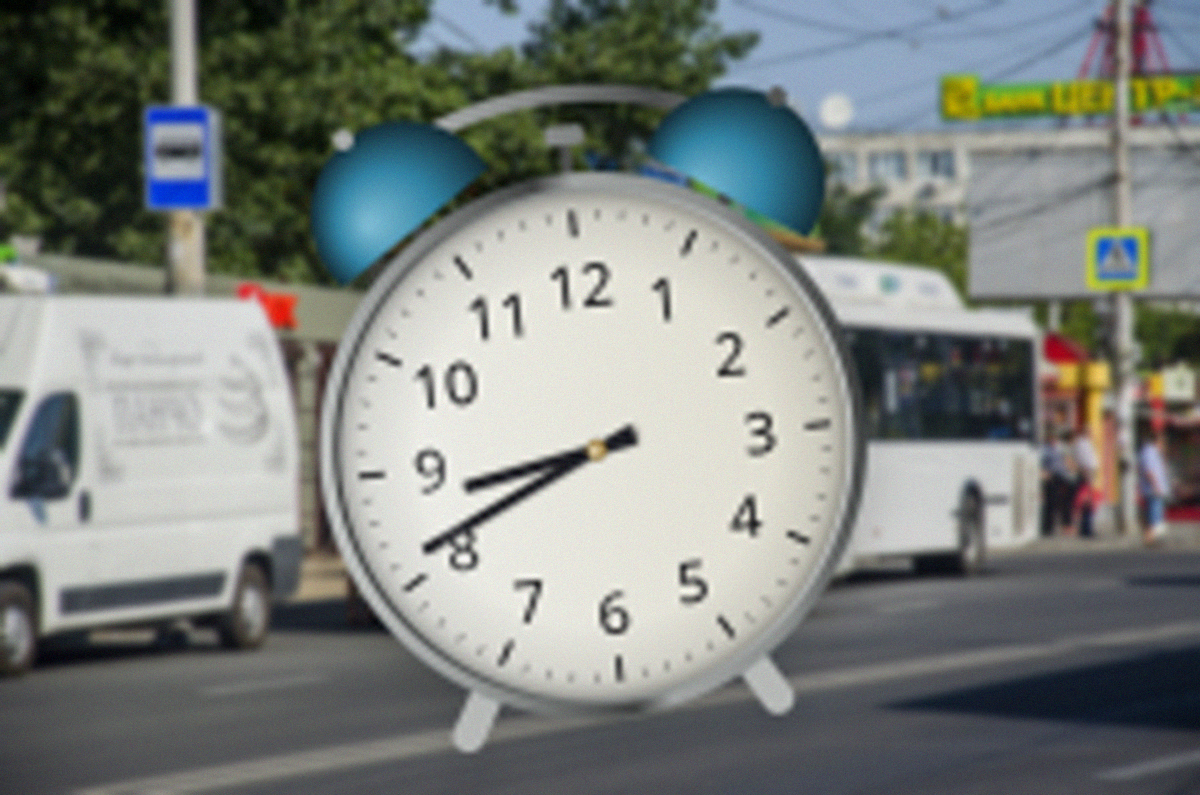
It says 8.41
